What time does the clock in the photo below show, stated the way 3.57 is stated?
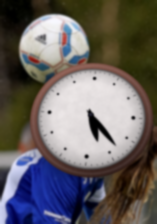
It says 5.23
